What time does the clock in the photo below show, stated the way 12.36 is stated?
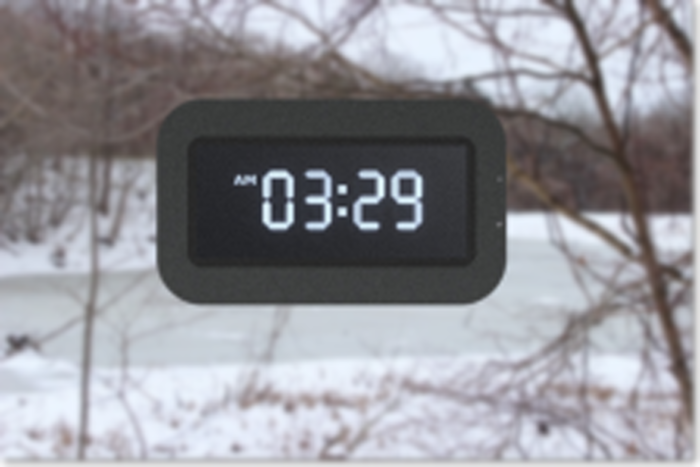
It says 3.29
